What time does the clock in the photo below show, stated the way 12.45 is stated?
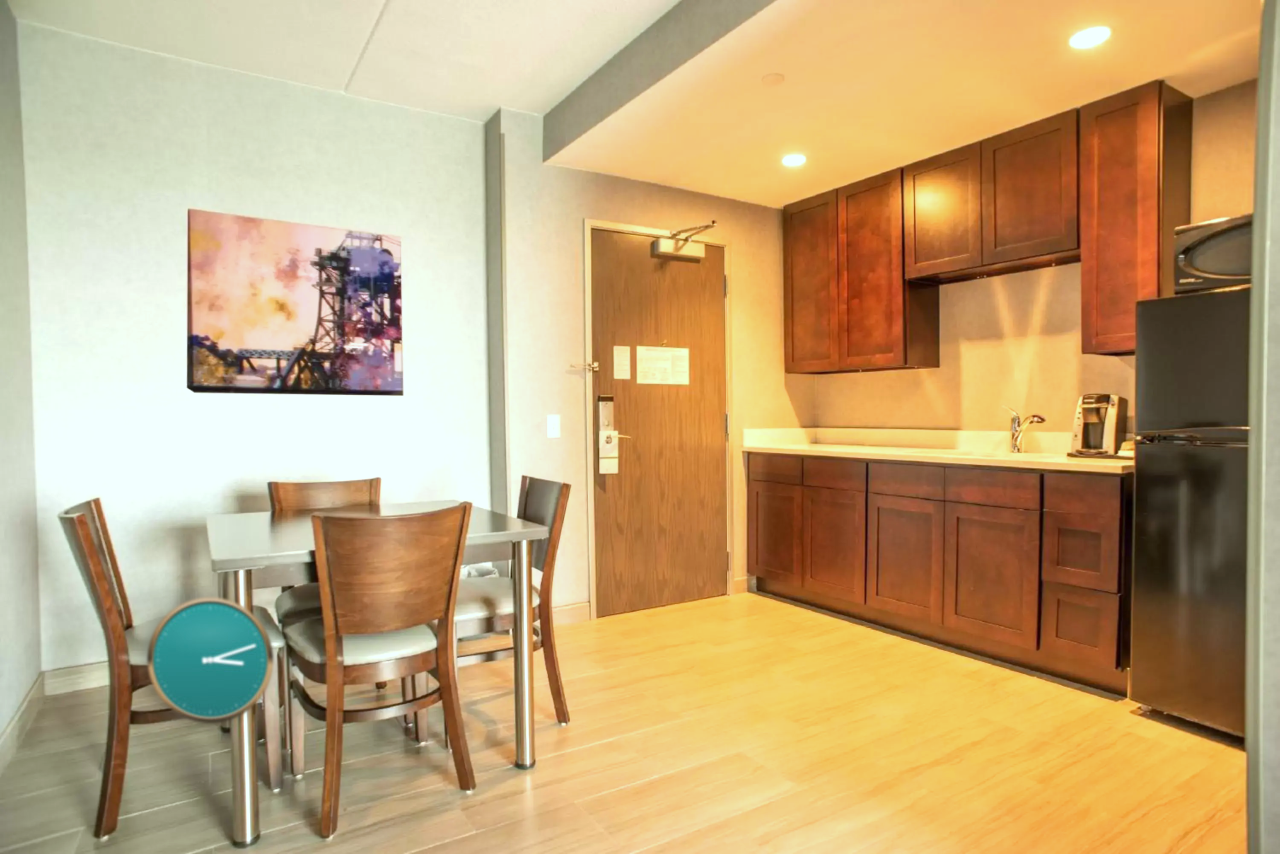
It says 3.12
